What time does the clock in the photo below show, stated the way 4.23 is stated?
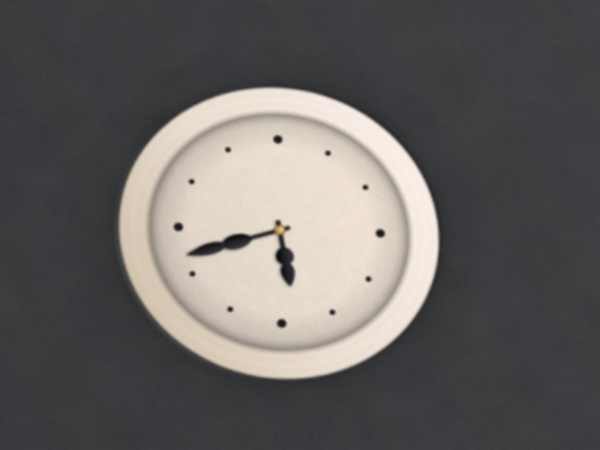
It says 5.42
